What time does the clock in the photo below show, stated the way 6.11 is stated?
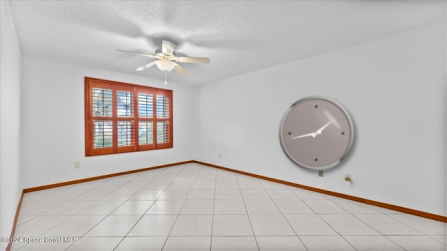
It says 1.43
